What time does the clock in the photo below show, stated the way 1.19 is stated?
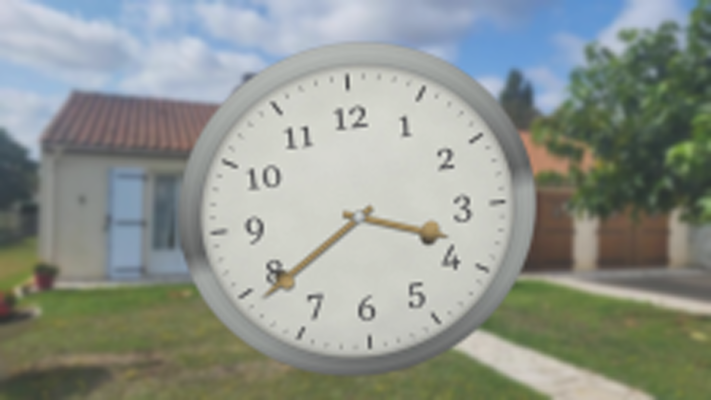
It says 3.39
